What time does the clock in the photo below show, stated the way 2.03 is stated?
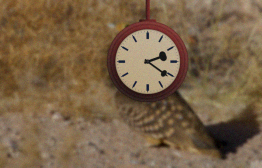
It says 2.21
